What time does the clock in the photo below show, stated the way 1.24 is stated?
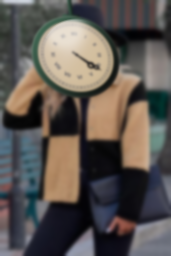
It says 4.21
